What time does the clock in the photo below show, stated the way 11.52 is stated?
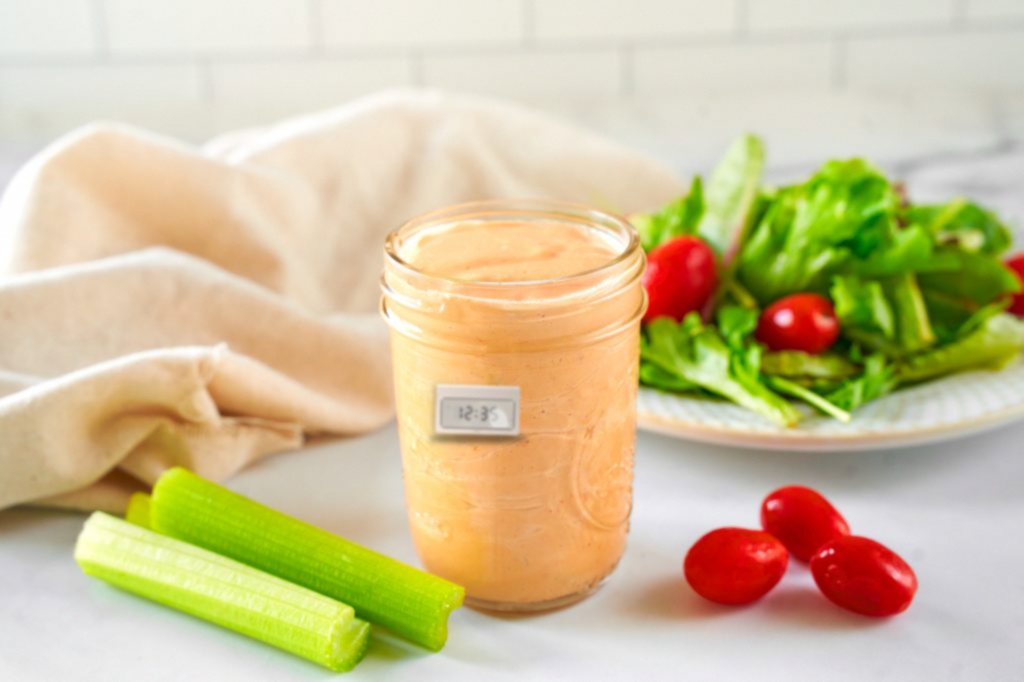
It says 12.35
